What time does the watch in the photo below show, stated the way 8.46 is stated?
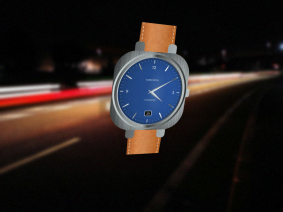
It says 4.10
